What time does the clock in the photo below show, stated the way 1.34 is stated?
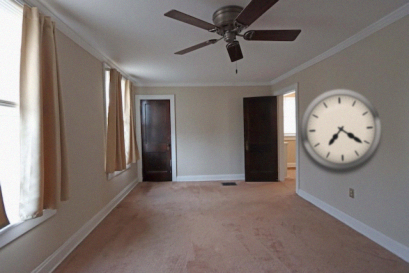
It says 7.21
